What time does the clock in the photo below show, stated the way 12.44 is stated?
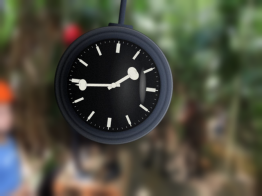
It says 1.44
